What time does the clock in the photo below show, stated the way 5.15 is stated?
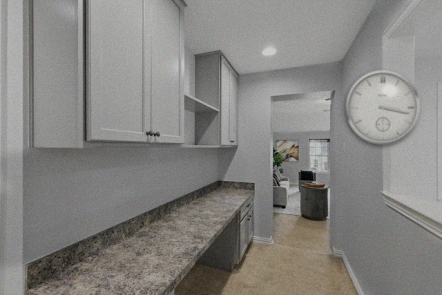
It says 3.17
